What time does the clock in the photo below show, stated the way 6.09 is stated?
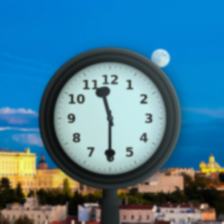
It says 11.30
